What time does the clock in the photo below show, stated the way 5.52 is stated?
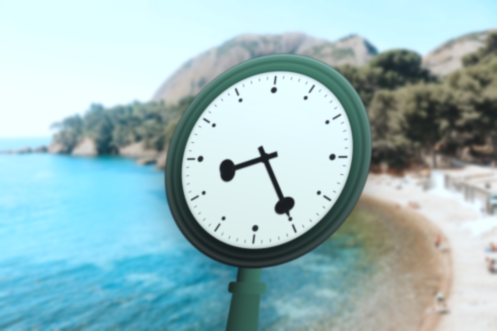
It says 8.25
